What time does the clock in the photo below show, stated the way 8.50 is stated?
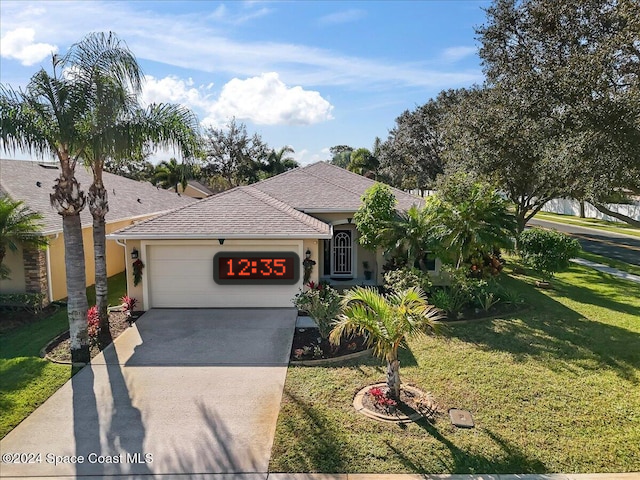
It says 12.35
